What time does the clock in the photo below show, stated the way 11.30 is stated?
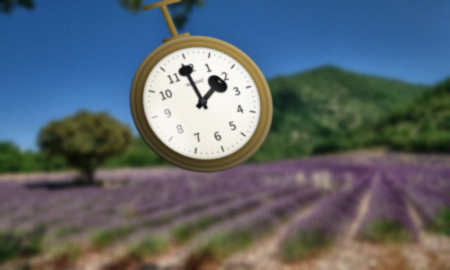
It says 1.59
